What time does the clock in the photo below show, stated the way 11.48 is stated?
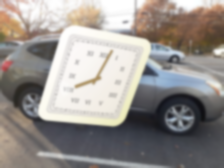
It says 8.02
